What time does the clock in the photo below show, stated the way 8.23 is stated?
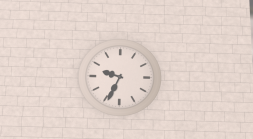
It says 9.34
